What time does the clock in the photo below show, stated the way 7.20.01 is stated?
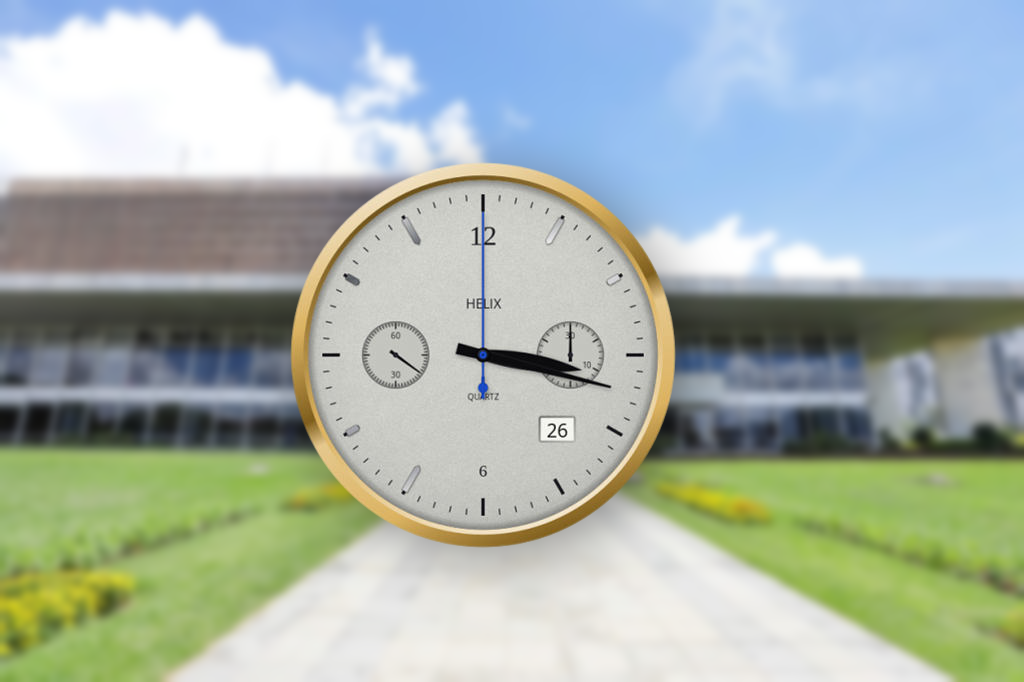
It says 3.17.21
